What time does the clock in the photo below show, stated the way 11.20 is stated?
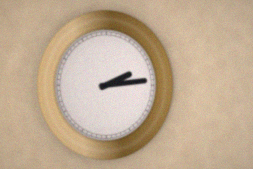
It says 2.14
